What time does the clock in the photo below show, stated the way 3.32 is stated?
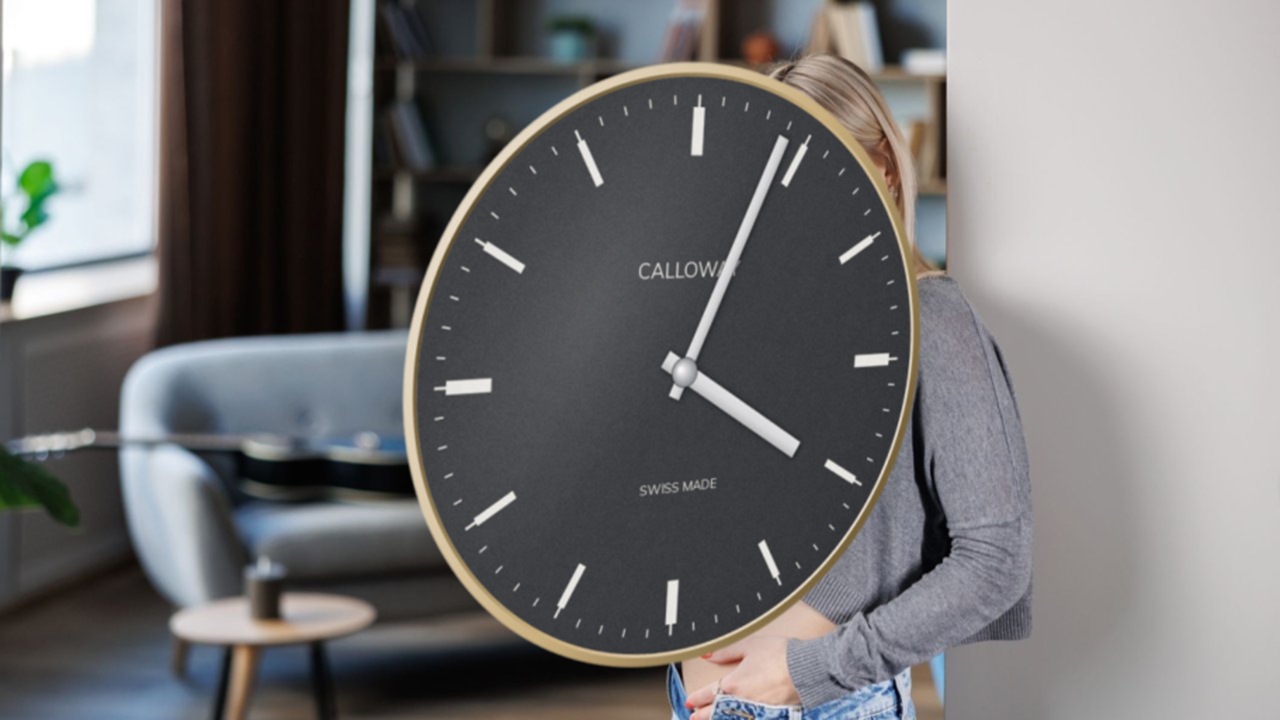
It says 4.04
